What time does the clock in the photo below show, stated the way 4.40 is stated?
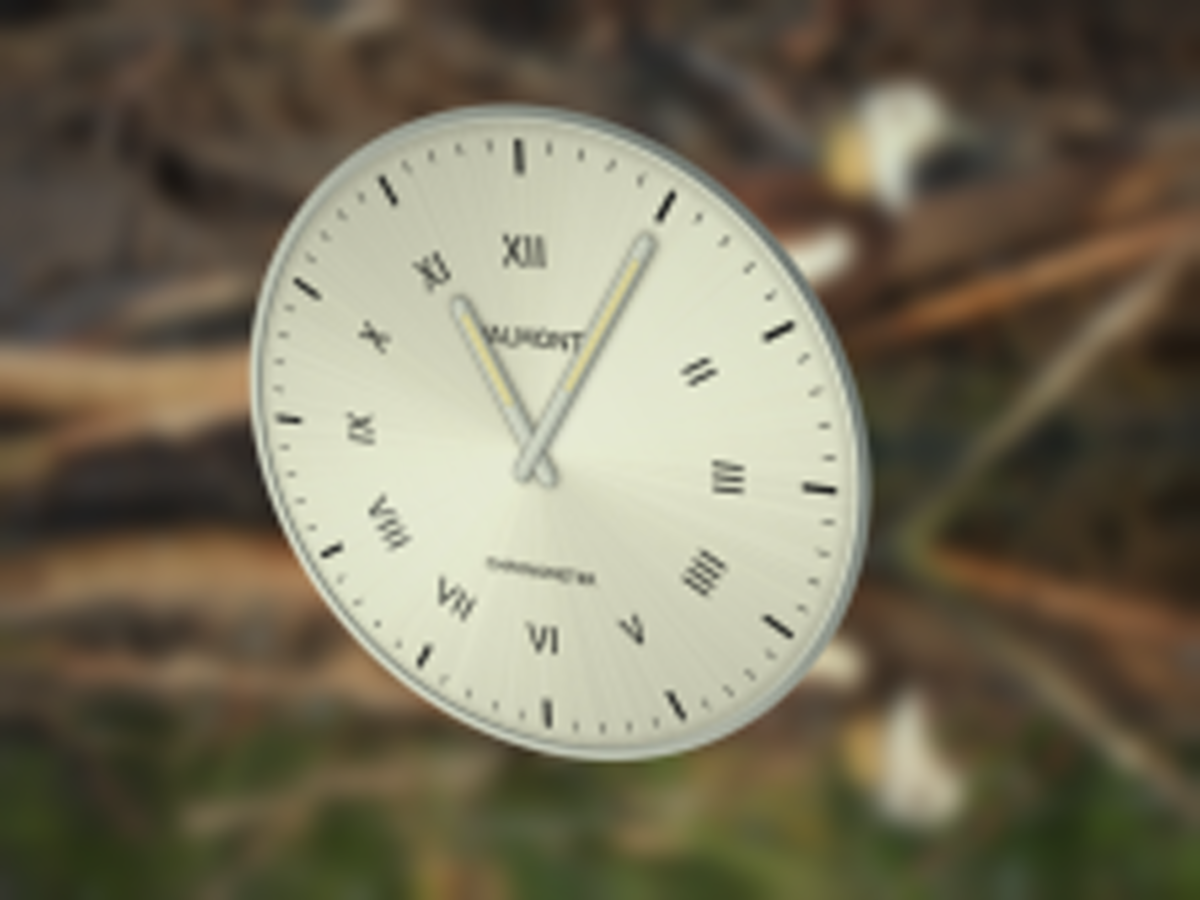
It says 11.05
